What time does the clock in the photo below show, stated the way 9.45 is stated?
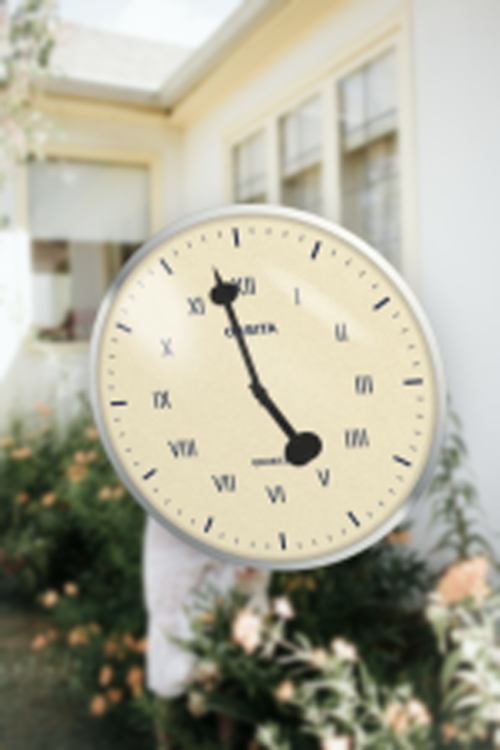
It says 4.58
